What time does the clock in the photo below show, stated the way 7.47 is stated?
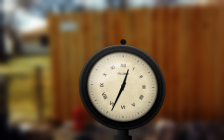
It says 12.34
